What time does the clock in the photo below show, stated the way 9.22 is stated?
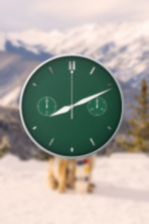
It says 8.11
